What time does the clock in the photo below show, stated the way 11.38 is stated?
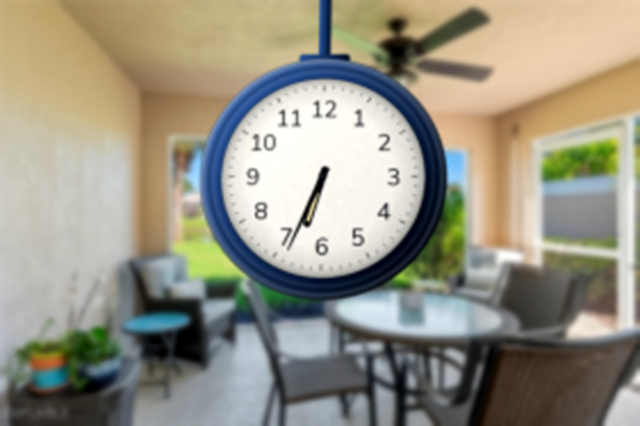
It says 6.34
